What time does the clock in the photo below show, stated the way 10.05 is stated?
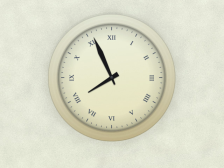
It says 7.56
